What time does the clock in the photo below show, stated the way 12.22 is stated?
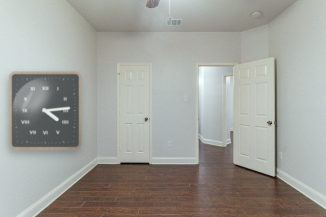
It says 4.14
